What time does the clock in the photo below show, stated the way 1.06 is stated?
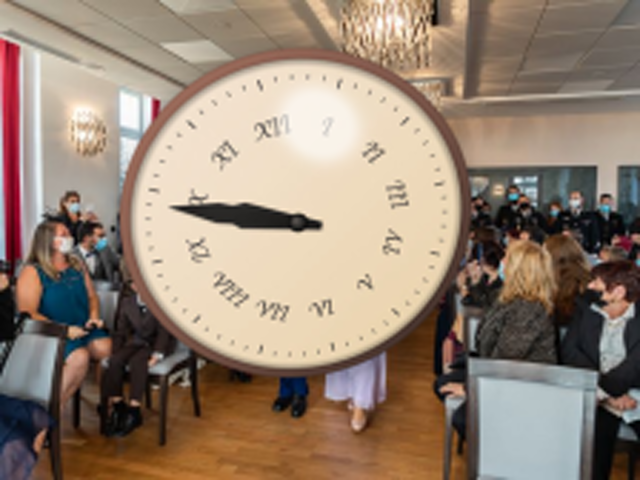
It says 9.49
